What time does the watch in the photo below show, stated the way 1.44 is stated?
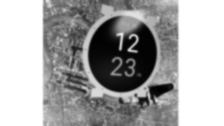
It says 12.23
